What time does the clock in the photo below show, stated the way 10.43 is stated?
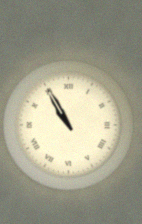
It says 10.55
